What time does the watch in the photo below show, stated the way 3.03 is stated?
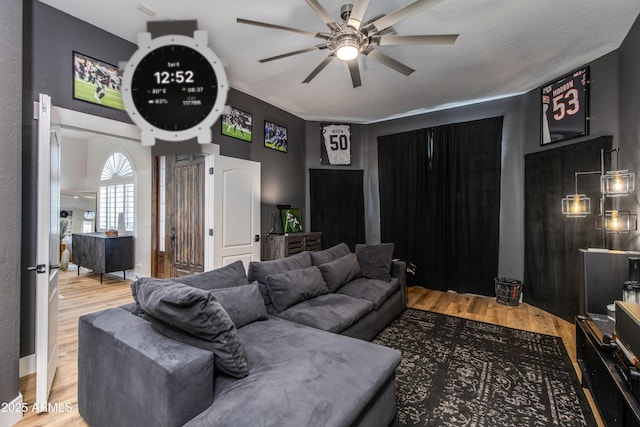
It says 12.52
